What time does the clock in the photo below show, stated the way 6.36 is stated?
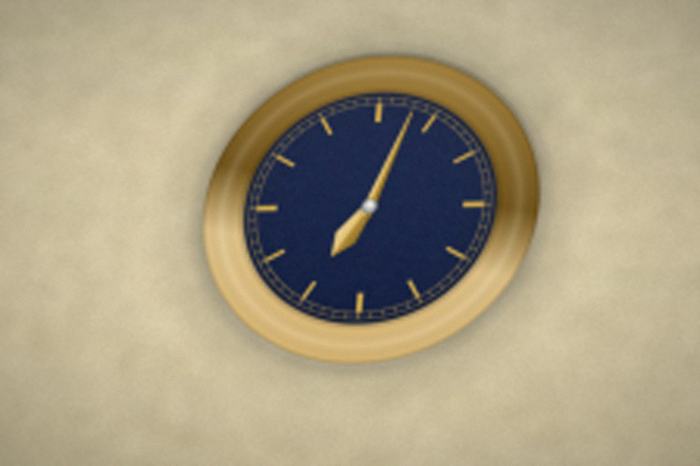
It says 7.03
